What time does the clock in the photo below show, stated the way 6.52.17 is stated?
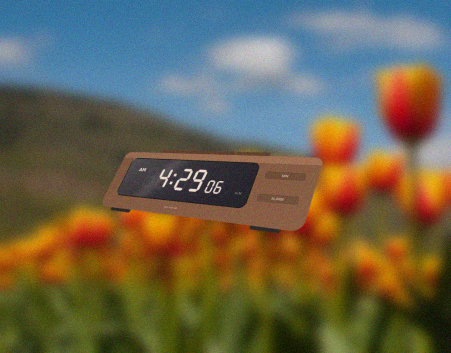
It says 4.29.06
